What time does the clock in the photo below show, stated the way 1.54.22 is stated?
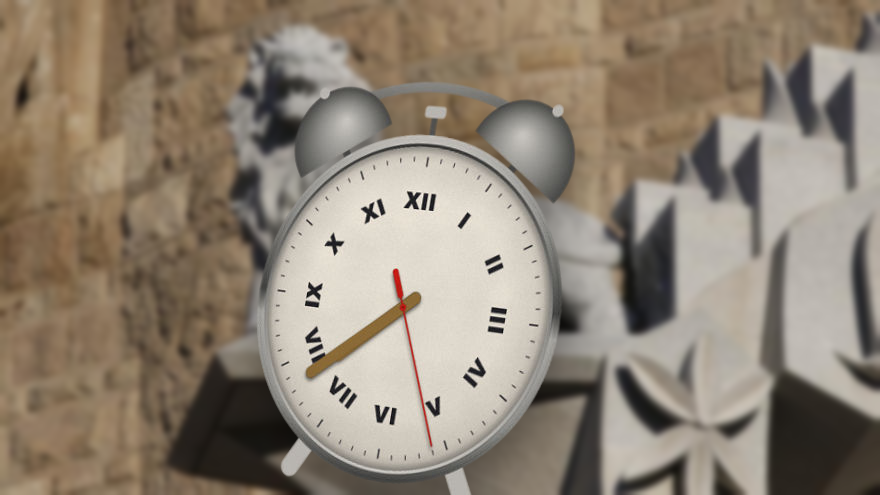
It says 7.38.26
